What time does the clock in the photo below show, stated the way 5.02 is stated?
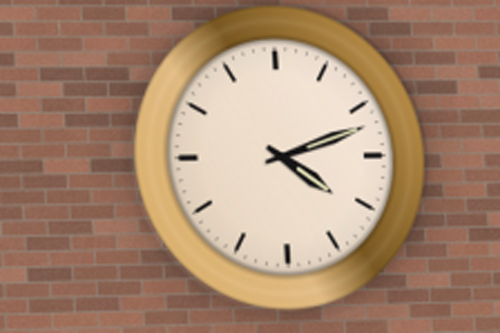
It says 4.12
